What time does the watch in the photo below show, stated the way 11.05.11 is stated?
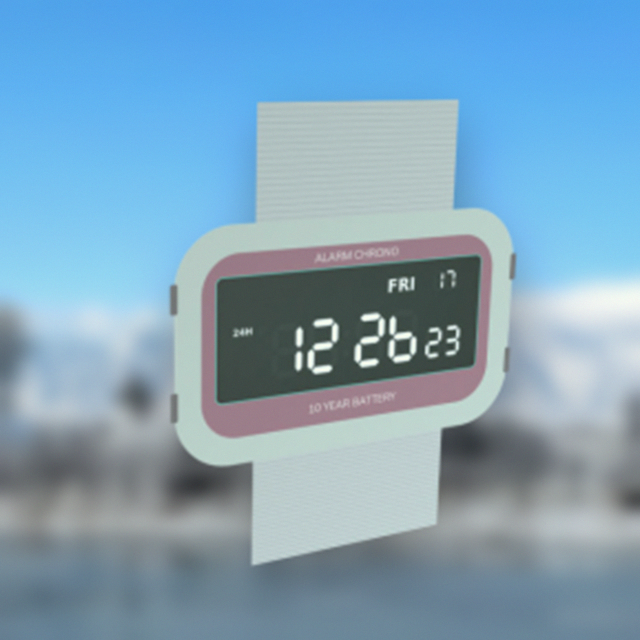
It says 12.26.23
